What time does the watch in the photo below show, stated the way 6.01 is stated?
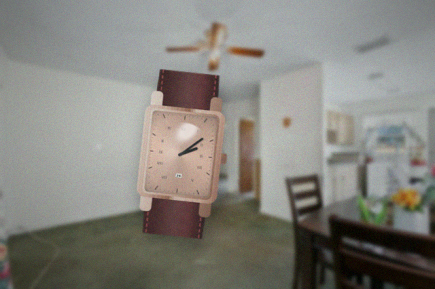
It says 2.08
